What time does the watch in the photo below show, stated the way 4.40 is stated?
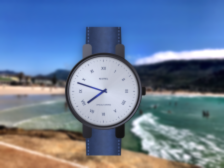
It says 7.48
